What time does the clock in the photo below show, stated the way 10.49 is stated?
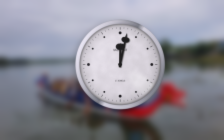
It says 12.02
